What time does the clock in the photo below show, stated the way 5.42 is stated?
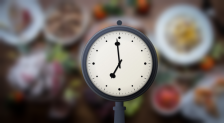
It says 6.59
